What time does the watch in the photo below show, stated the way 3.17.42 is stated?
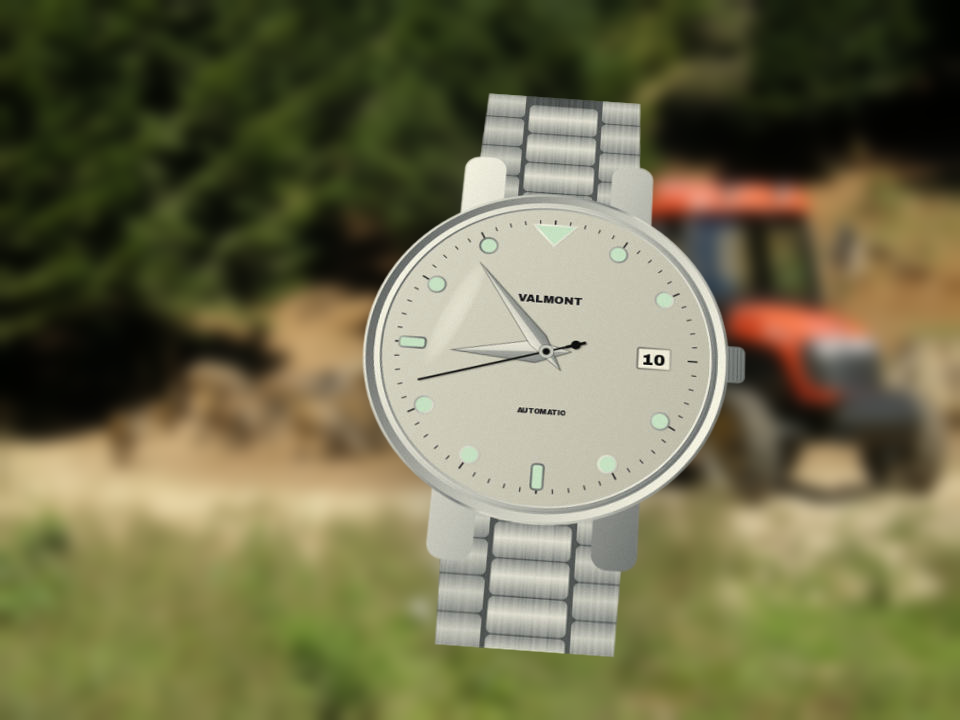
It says 8.53.42
